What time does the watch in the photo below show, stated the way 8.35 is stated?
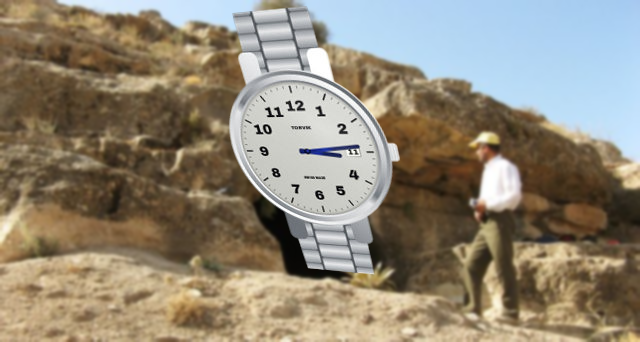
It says 3.14
